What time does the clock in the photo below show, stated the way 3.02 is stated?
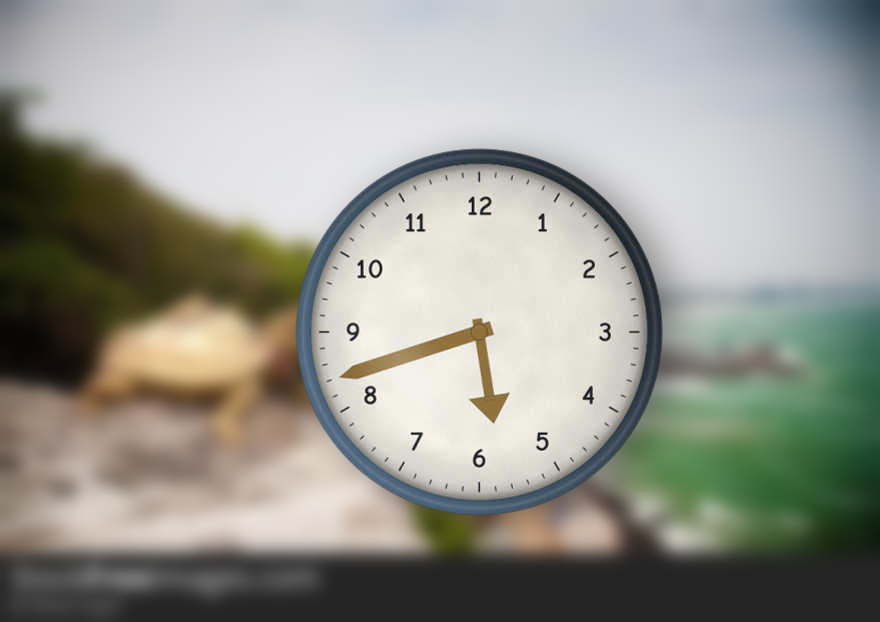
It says 5.42
